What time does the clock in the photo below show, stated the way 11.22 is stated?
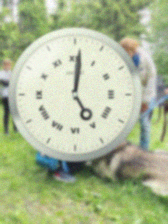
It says 5.01
